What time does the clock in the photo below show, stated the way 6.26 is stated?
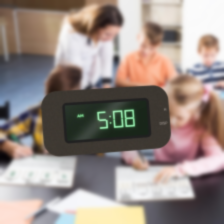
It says 5.08
